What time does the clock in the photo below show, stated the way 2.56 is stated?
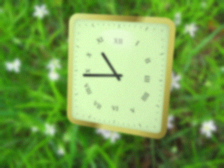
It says 10.44
